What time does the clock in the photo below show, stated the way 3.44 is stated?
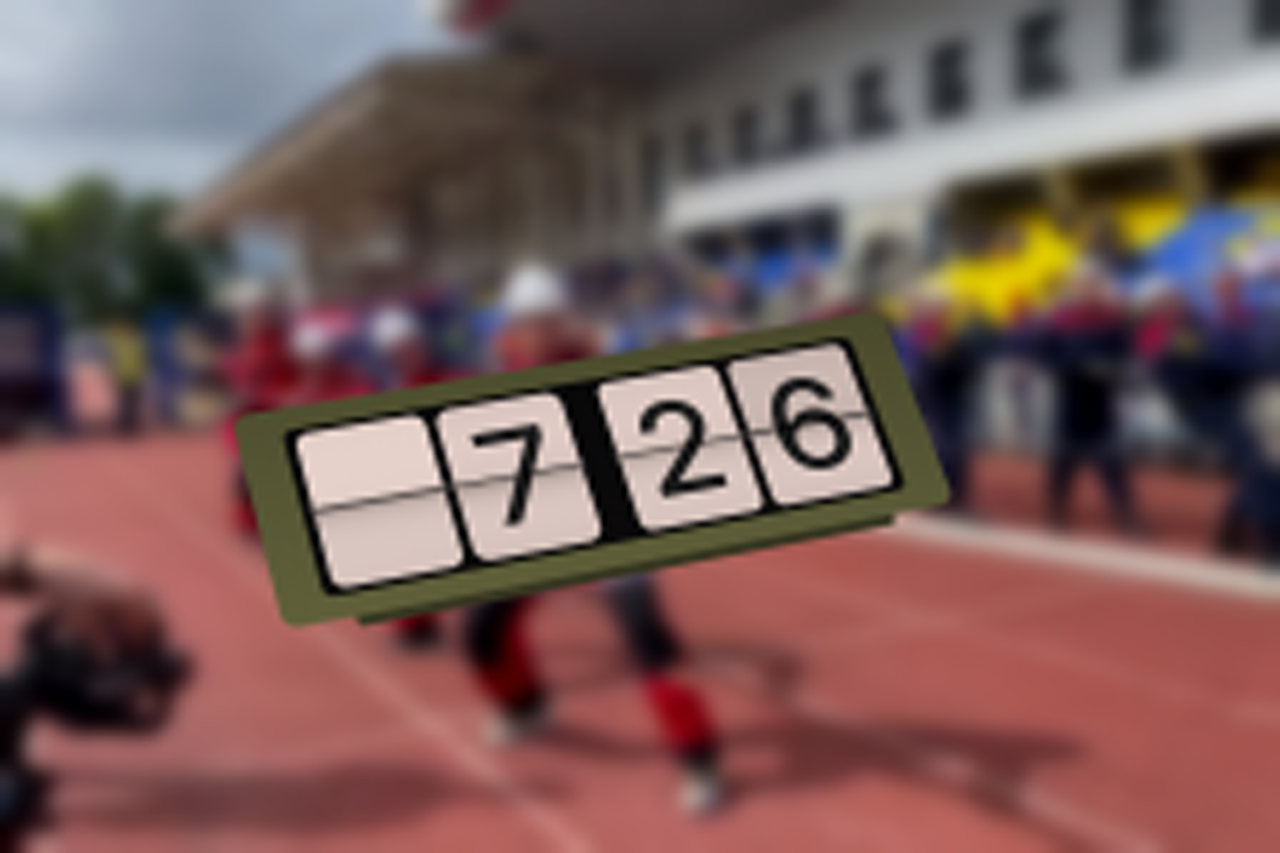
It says 7.26
